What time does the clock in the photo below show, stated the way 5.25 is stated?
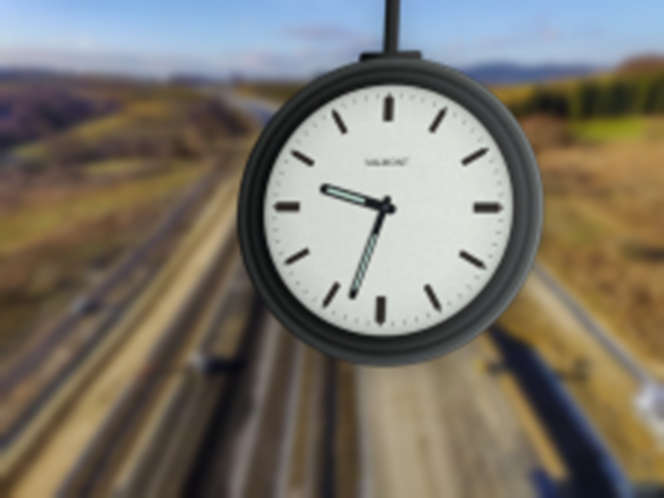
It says 9.33
